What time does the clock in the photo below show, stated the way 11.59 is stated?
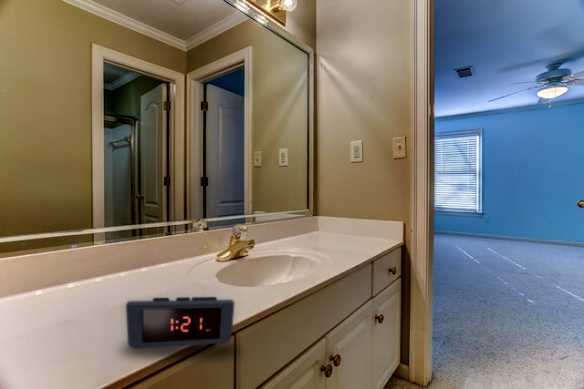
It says 1.21
